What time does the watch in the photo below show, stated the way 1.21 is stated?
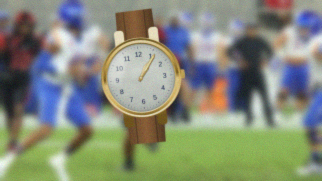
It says 1.06
